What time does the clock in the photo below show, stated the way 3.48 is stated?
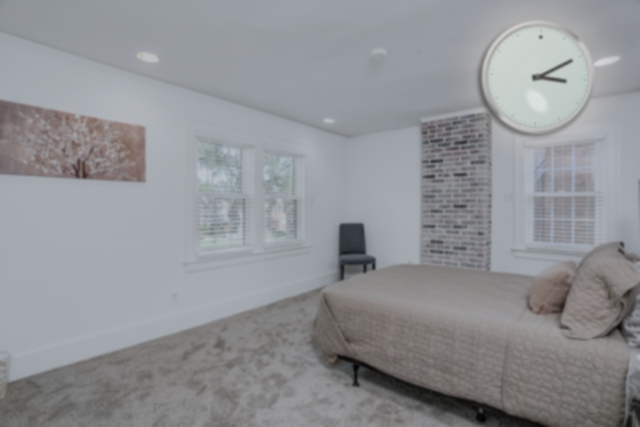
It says 3.10
